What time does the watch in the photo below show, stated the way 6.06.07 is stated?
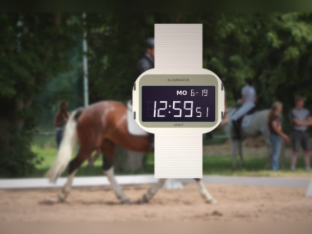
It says 12.59.51
